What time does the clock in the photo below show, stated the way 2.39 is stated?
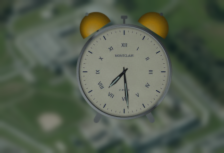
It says 7.29
